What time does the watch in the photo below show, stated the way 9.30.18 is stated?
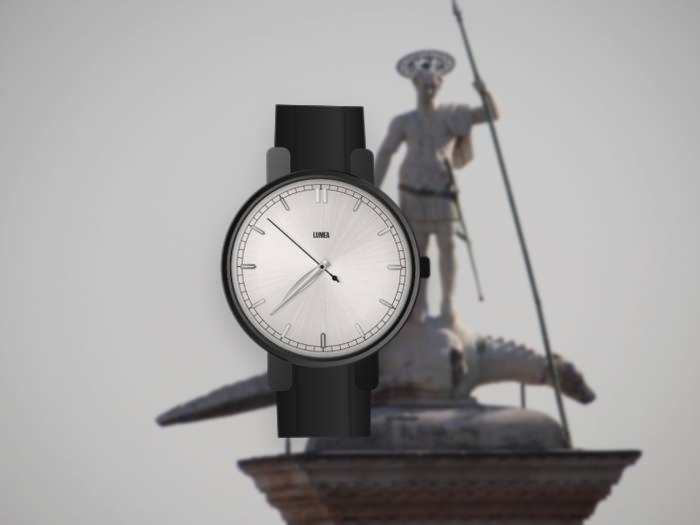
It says 7.37.52
